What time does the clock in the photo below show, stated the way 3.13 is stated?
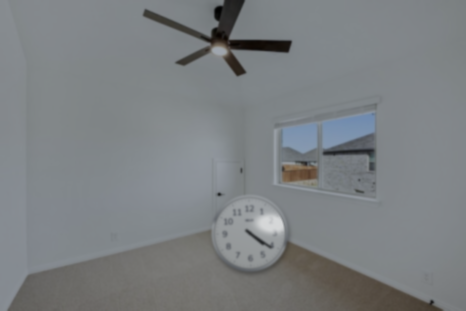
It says 4.21
